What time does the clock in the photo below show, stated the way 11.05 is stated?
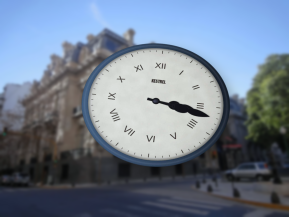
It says 3.17
